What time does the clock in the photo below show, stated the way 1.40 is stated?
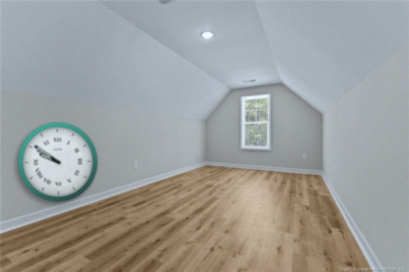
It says 9.51
